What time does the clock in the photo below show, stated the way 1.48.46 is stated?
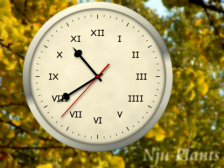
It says 10.39.37
